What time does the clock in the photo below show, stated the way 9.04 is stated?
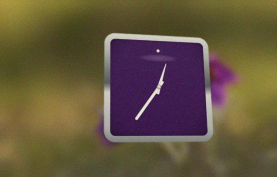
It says 12.36
